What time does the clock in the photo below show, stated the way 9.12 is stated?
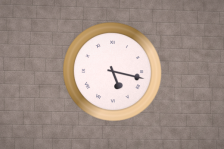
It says 5.17
